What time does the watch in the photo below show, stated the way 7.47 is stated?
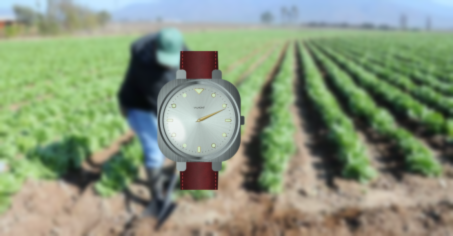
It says 2.11
